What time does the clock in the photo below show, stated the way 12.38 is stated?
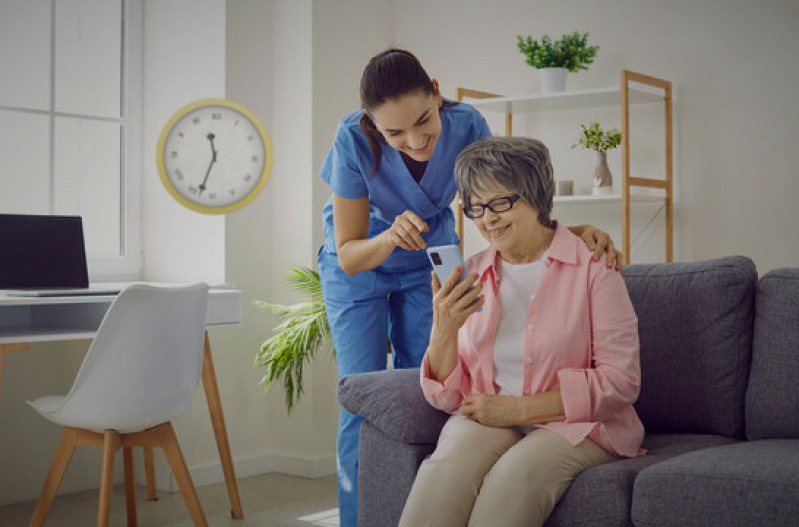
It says 11.33
